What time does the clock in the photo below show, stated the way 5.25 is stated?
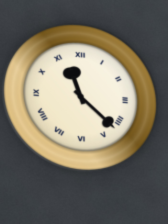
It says 11.22
